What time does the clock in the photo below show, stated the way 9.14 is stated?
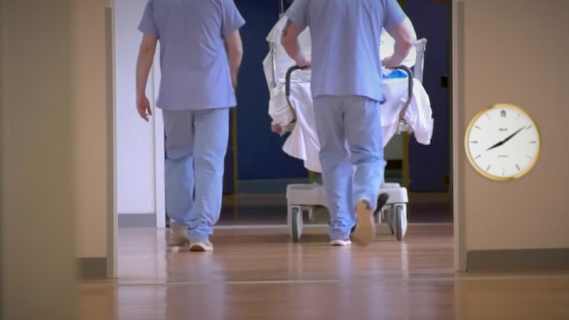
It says 8.09
